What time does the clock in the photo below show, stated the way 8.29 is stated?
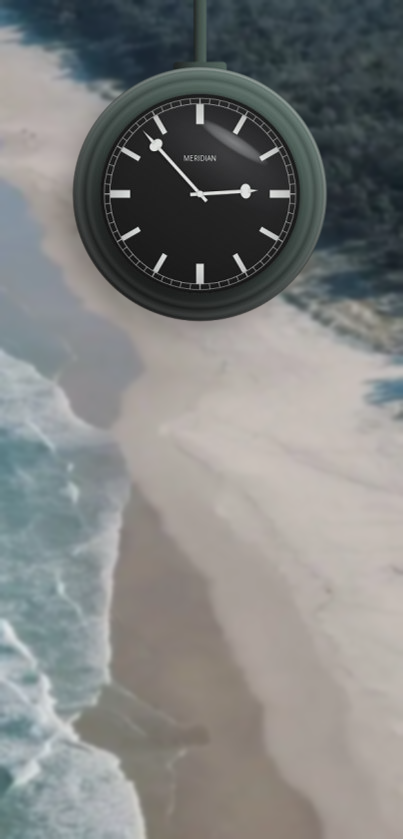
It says 2.53
